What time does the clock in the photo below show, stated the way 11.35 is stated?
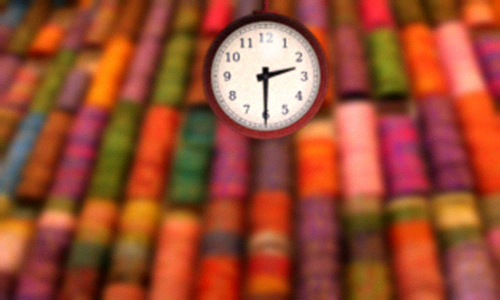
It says 2.30
